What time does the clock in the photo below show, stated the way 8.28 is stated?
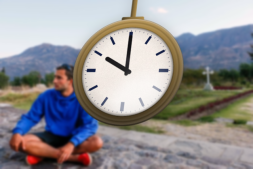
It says 10.00
